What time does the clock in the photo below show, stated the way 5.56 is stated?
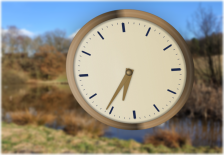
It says 6.36
